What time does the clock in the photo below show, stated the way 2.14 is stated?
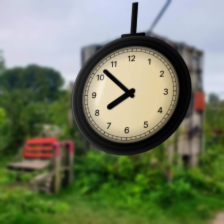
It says 7.52
